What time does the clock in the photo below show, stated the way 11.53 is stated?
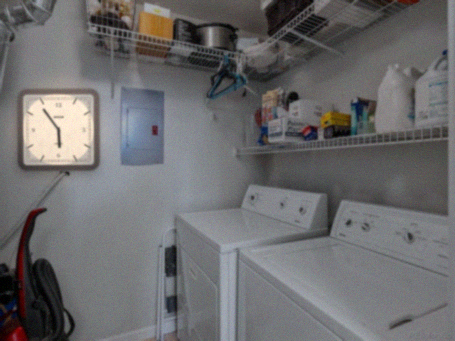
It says 5.54
